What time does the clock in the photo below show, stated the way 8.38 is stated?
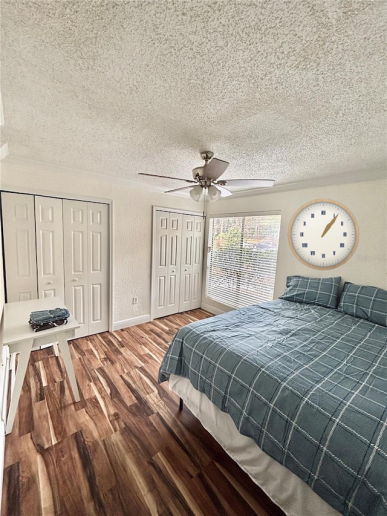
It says 1.06
